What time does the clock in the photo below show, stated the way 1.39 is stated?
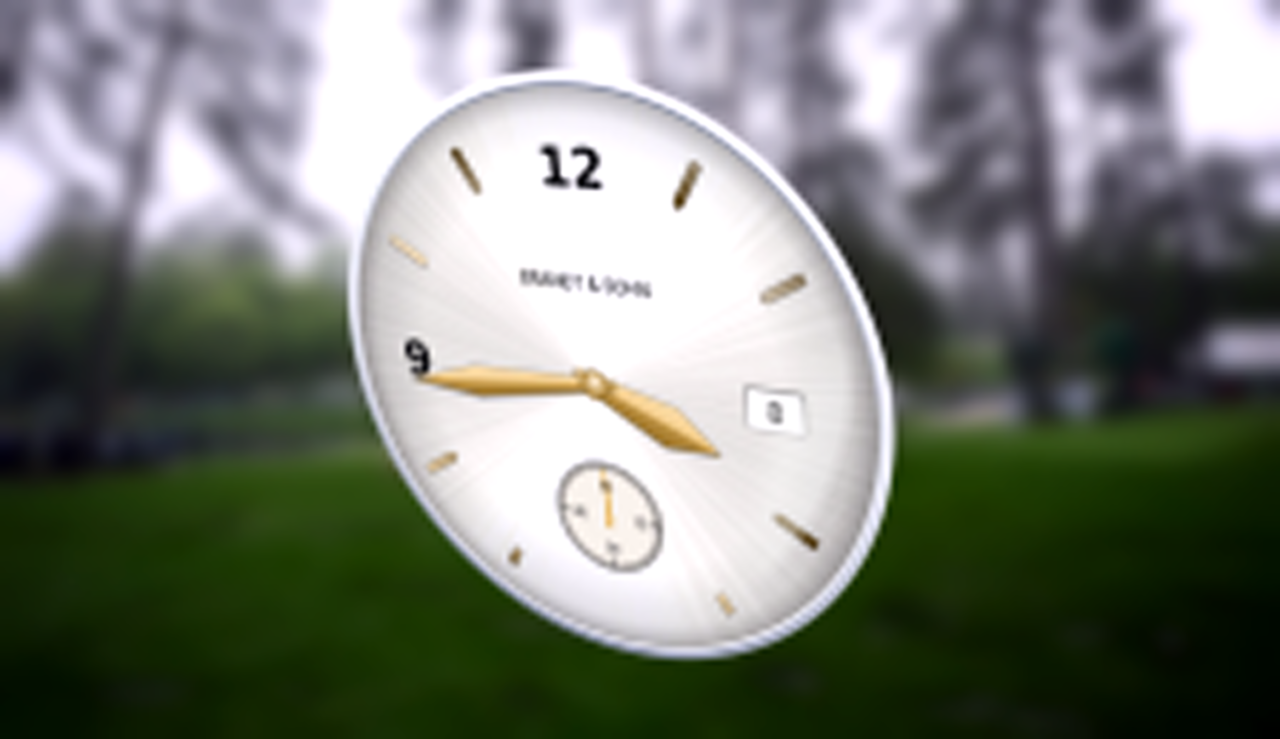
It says 3.44
